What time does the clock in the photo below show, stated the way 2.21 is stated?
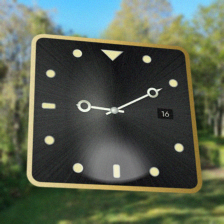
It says 9.10
